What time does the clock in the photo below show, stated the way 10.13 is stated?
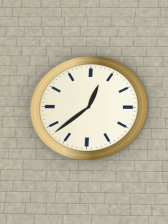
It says 12.38
